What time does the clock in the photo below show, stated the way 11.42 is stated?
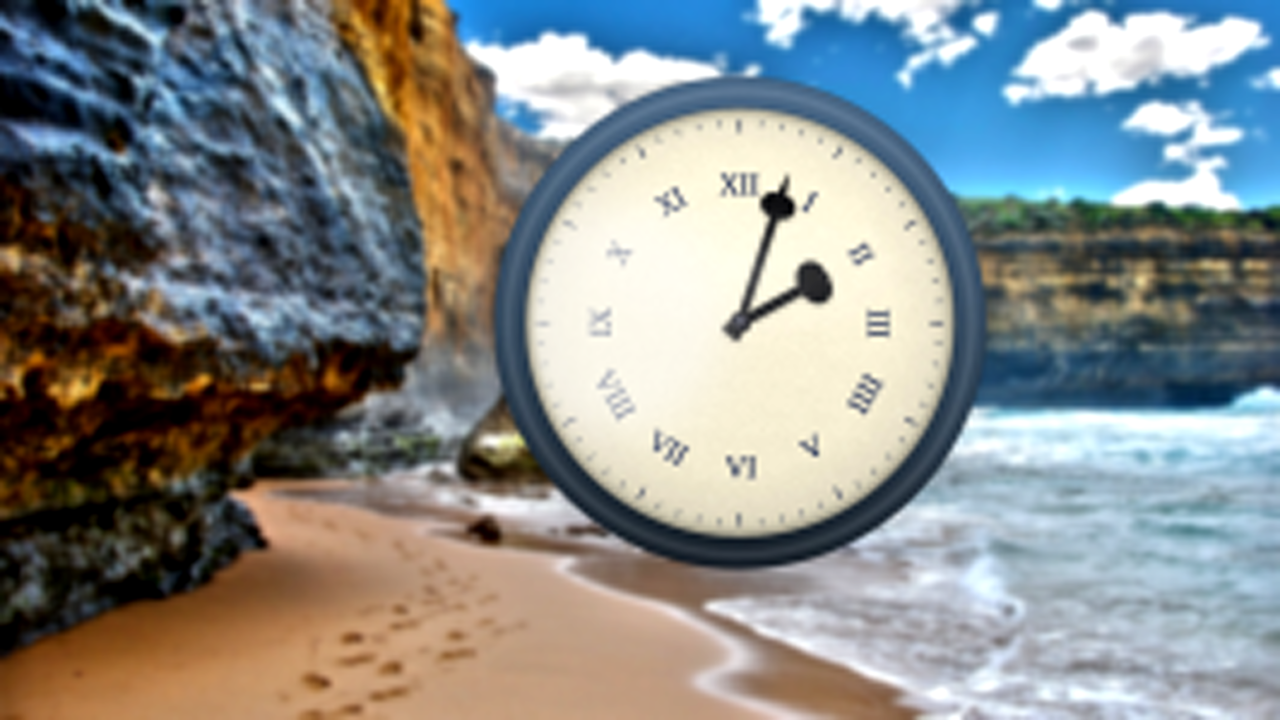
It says 2.03
